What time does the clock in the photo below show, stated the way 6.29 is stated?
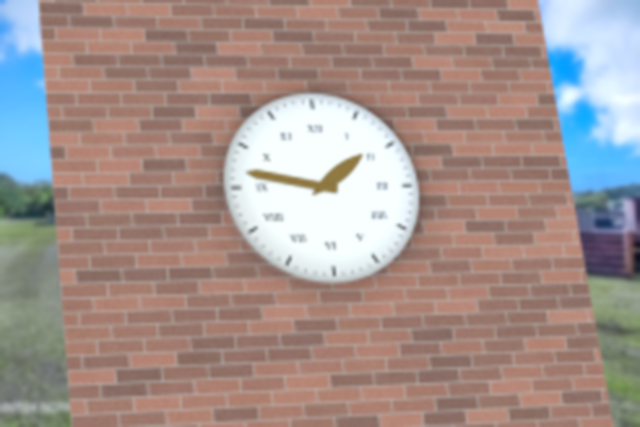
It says 1.47
